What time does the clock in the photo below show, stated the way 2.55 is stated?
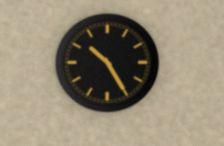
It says 10.25
